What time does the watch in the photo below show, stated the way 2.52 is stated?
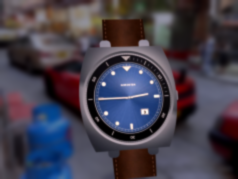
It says 2.45
